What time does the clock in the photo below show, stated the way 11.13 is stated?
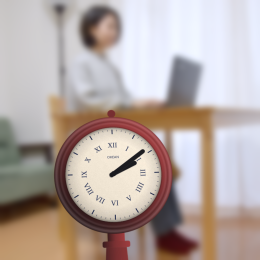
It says 2.09
